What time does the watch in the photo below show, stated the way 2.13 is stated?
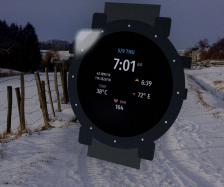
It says 7.01
